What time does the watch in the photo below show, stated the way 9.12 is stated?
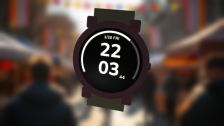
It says 22.03
